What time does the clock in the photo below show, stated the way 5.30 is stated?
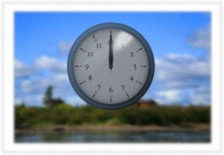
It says 12.00
